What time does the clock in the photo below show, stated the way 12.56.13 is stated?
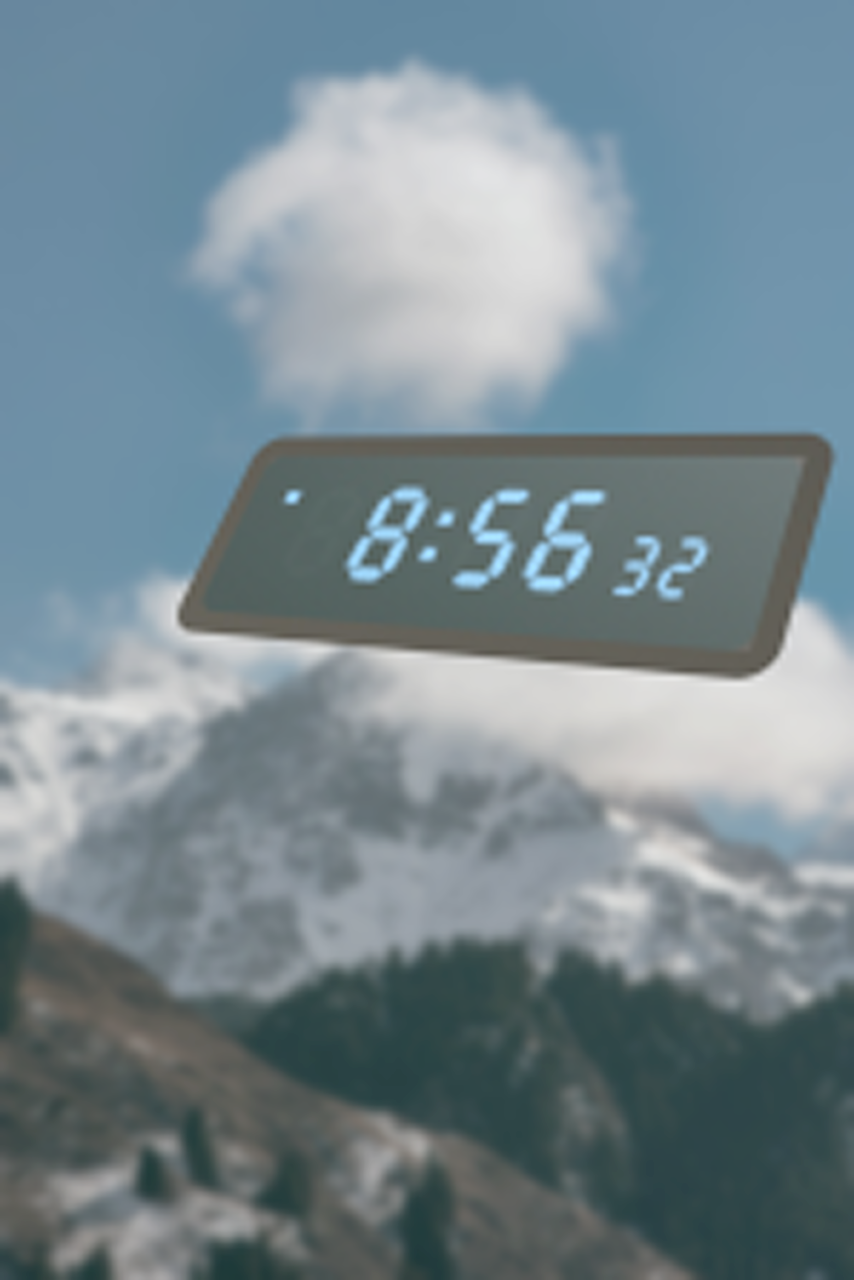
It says 8.56.32
